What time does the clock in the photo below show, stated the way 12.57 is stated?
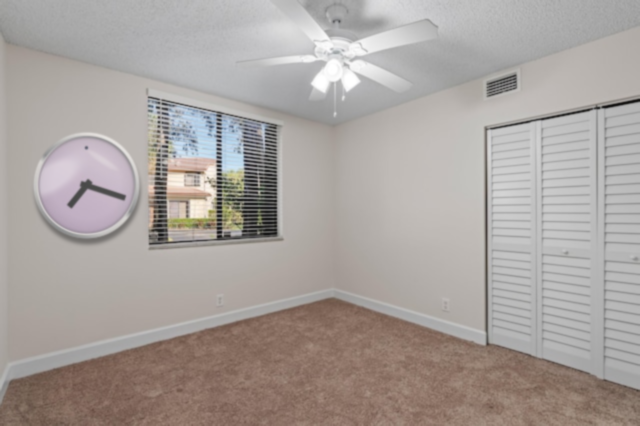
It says 7.18
